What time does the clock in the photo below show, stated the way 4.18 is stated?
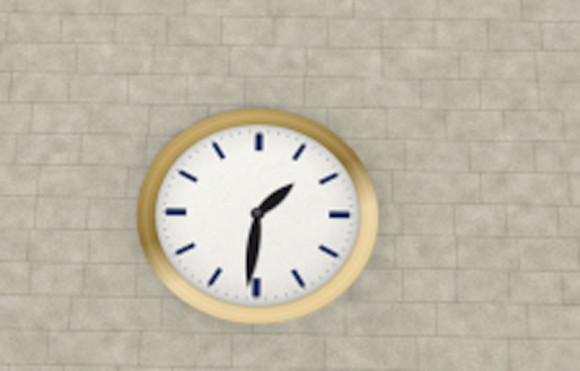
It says 1.31
